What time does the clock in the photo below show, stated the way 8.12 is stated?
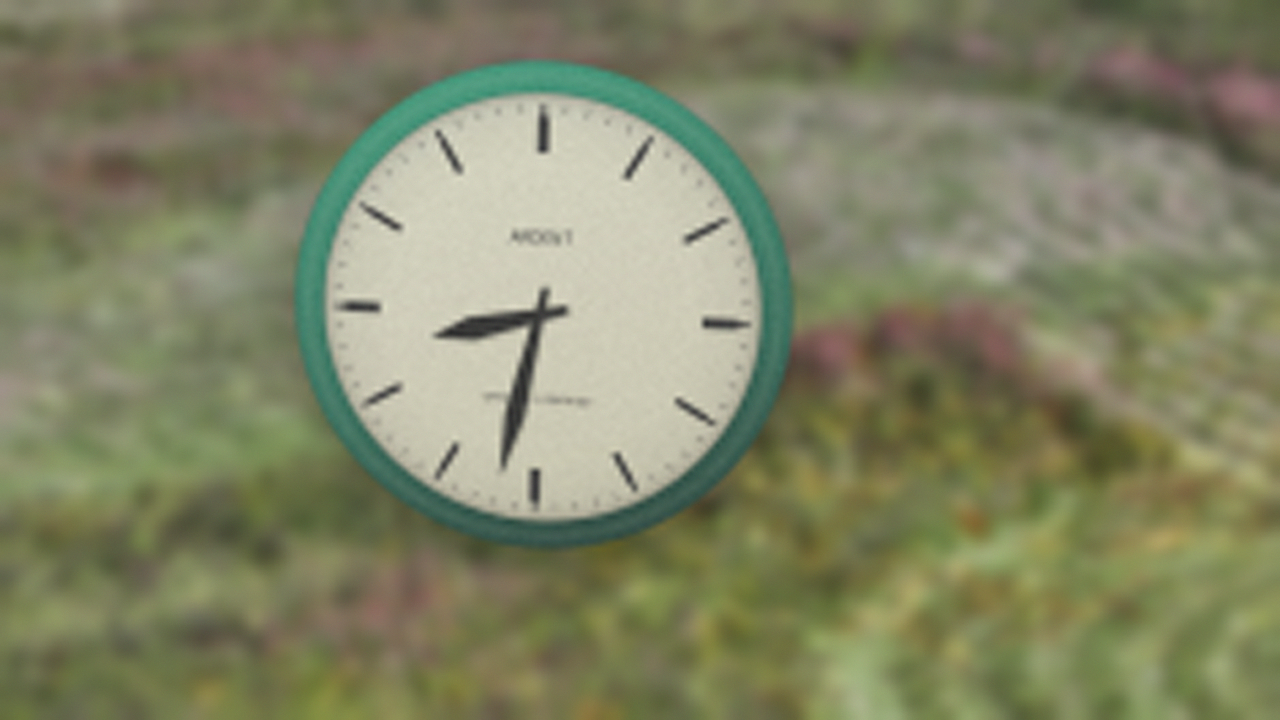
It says 8.32
